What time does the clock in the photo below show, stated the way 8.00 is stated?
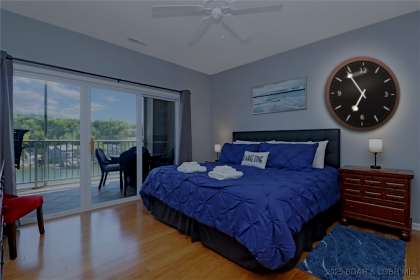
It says 6.54
